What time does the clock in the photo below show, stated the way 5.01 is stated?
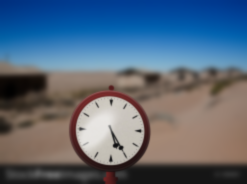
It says 5.25
